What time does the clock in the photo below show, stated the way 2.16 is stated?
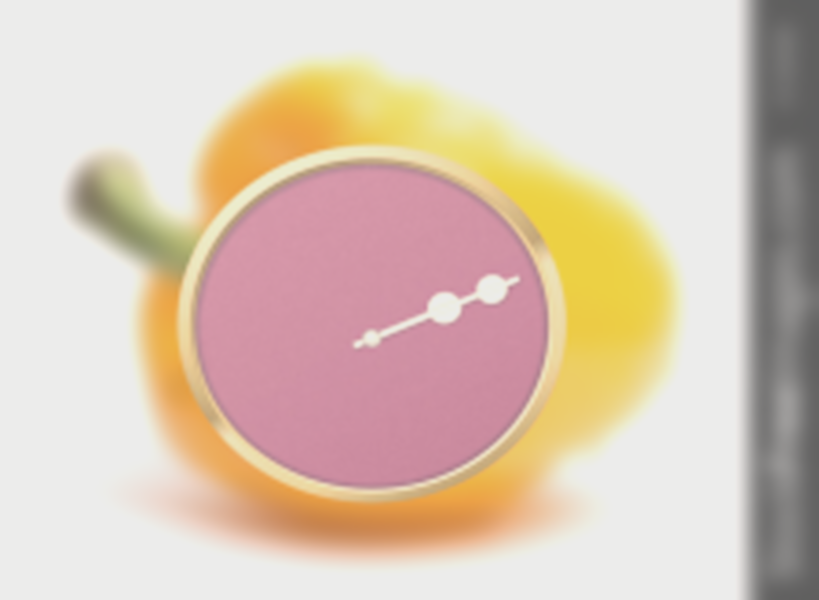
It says 2.11
